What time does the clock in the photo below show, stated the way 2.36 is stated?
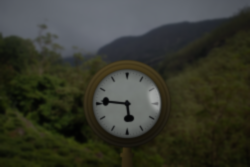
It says 5.46
